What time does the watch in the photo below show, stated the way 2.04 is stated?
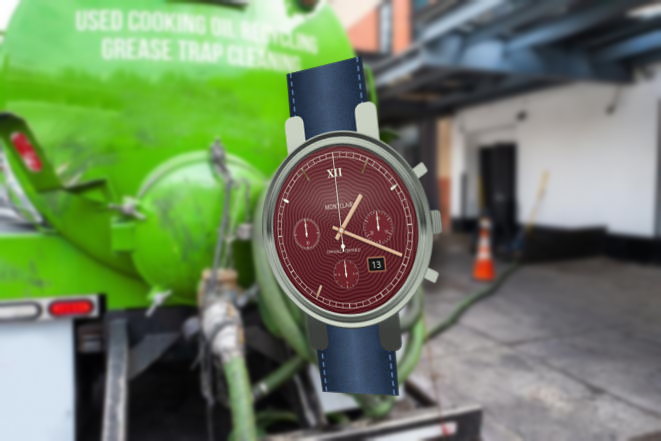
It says 1.19
